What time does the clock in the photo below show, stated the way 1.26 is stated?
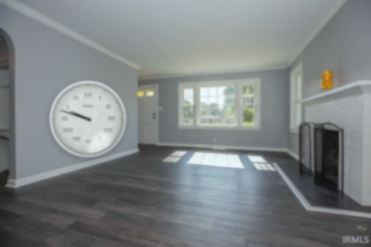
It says 9.48
